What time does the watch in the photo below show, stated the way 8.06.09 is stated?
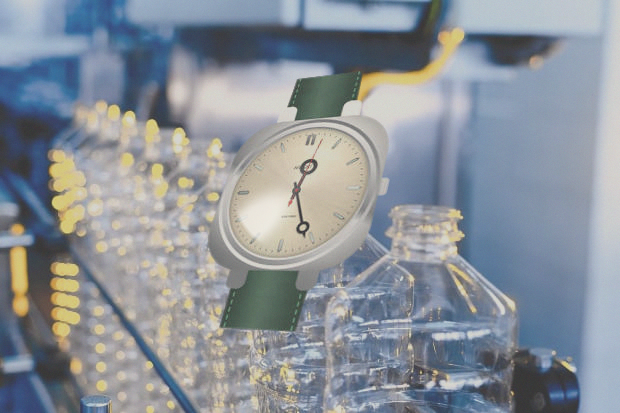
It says 12.26.02
